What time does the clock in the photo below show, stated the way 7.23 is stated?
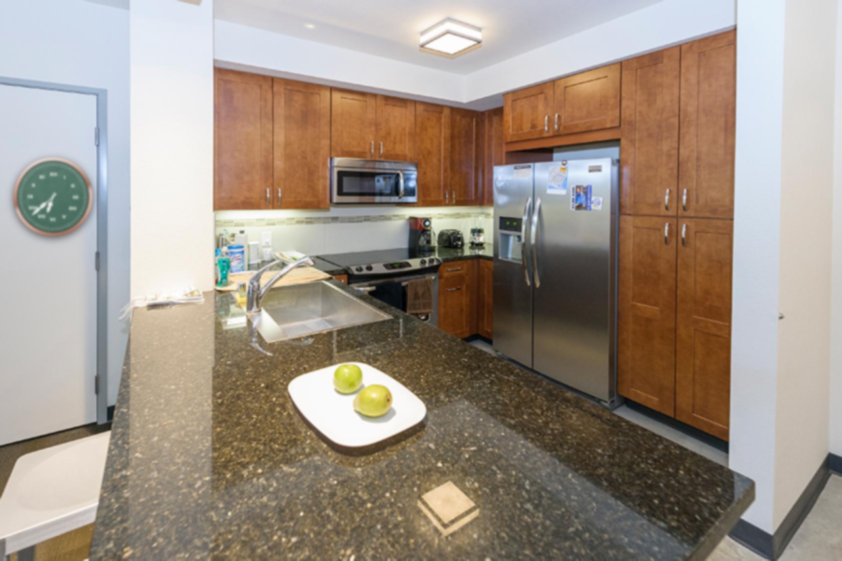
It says 6.38
